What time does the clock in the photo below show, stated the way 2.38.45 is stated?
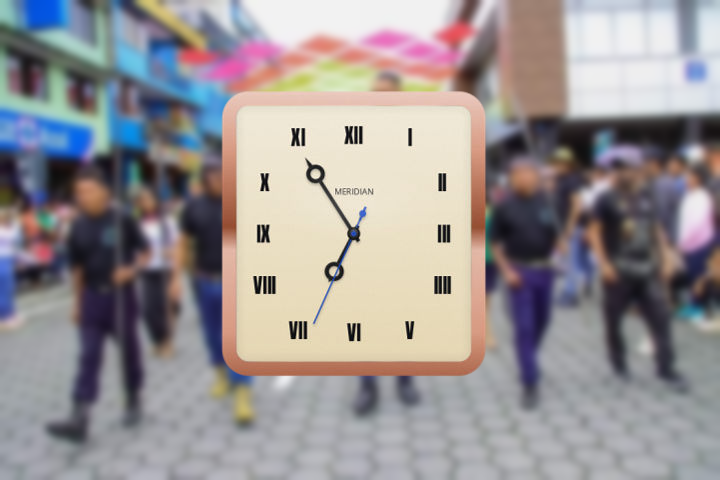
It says 6.54.34
